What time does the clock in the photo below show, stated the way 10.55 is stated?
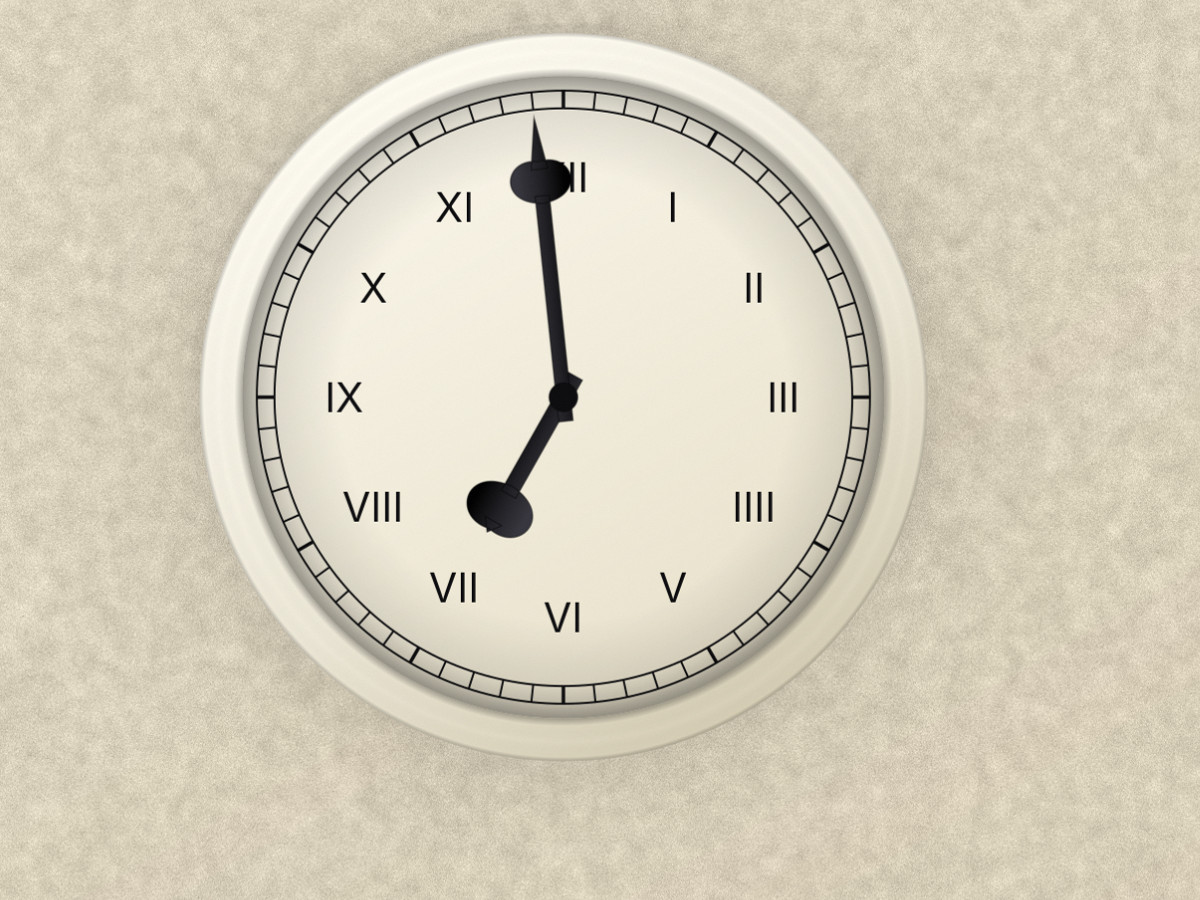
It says 6.59
